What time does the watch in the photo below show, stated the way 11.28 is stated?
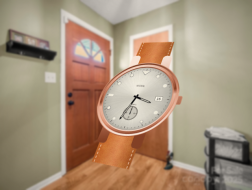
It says 3.33
